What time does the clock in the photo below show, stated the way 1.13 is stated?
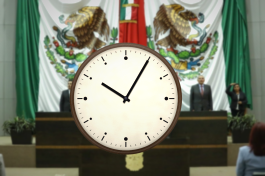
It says 10.05
